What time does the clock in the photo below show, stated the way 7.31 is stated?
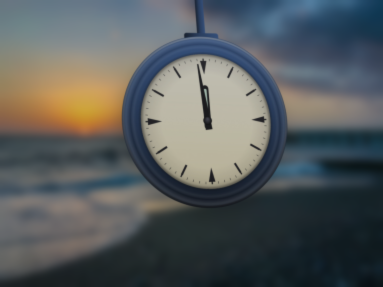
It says 11.59
